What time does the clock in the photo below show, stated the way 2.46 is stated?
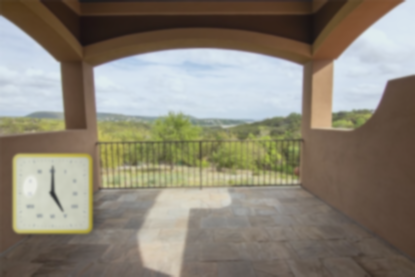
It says 5.00
